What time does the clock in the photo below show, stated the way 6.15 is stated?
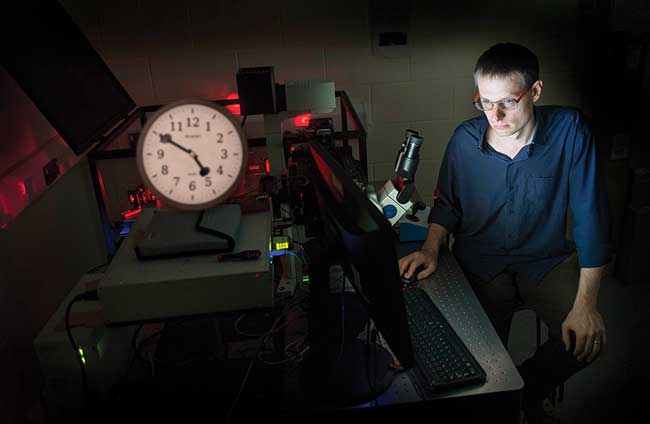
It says 4.50
